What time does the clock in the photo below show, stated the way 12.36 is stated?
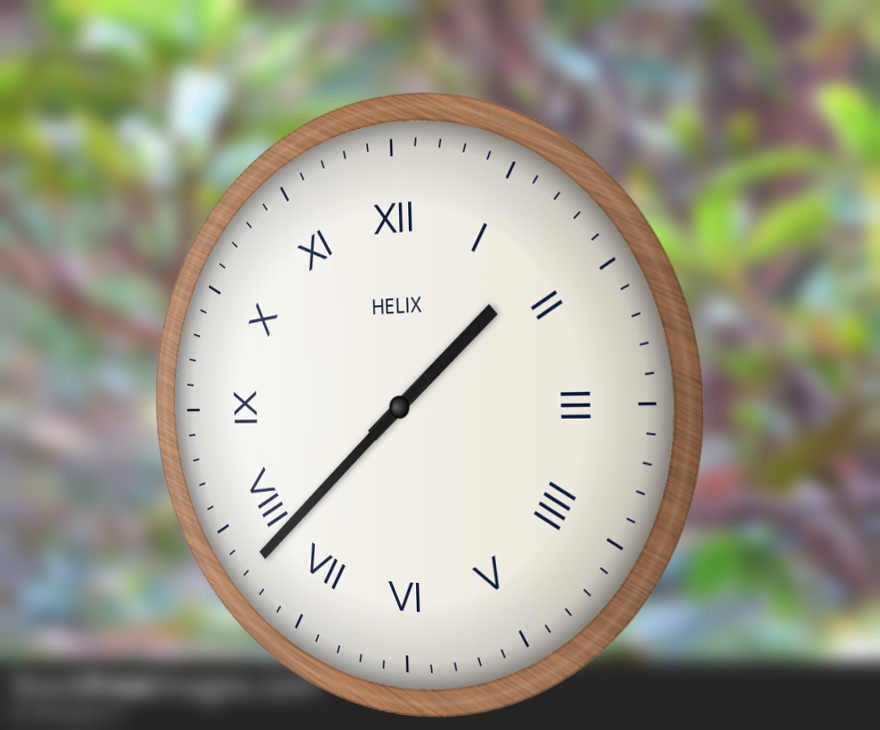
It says 1.38
